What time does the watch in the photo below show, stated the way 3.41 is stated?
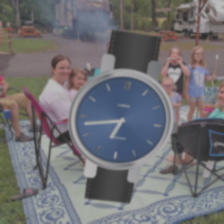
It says 6.43
